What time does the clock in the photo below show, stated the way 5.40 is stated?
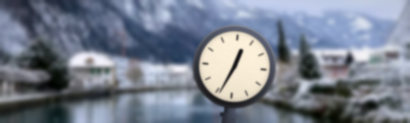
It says 12.34
